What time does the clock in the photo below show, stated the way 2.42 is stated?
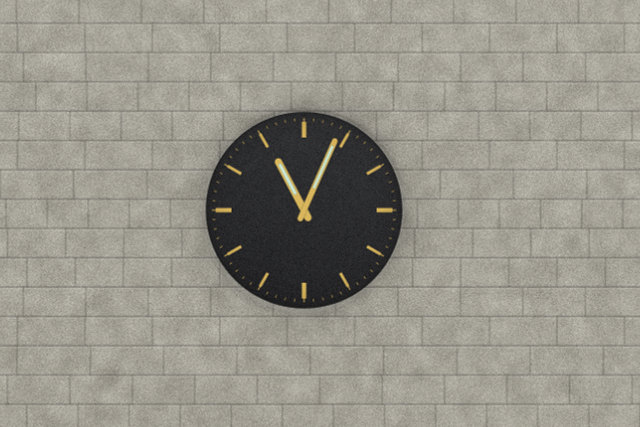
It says 11.04
